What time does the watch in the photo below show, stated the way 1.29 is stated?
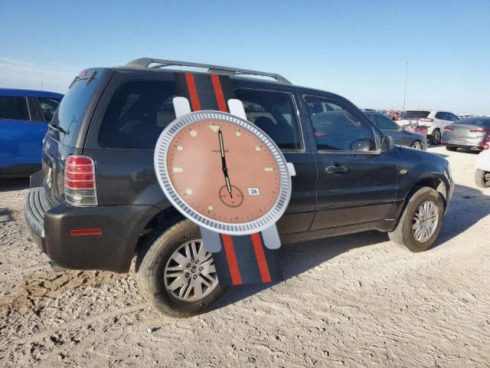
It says 6.01
